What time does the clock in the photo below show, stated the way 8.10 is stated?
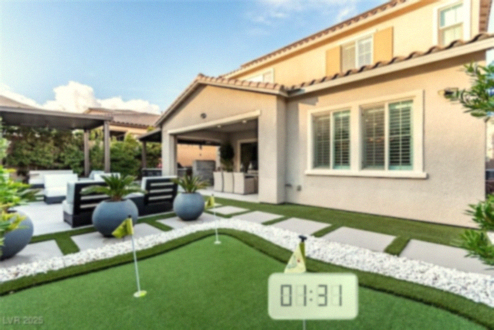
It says 1.31
